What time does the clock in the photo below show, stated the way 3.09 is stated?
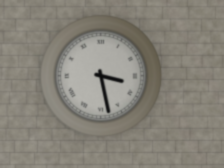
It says 3.28
